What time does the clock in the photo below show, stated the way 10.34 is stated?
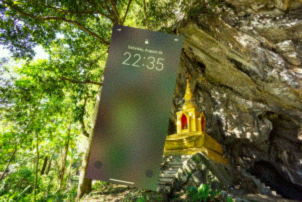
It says 22.35
